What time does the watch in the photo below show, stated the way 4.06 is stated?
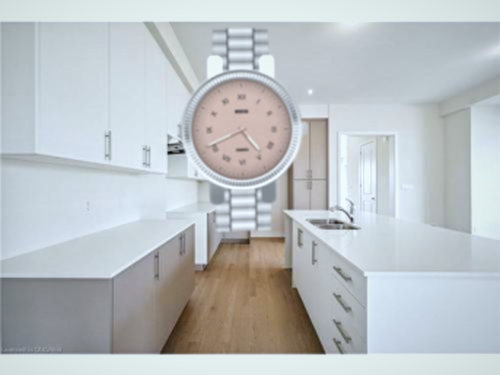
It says 4.41
